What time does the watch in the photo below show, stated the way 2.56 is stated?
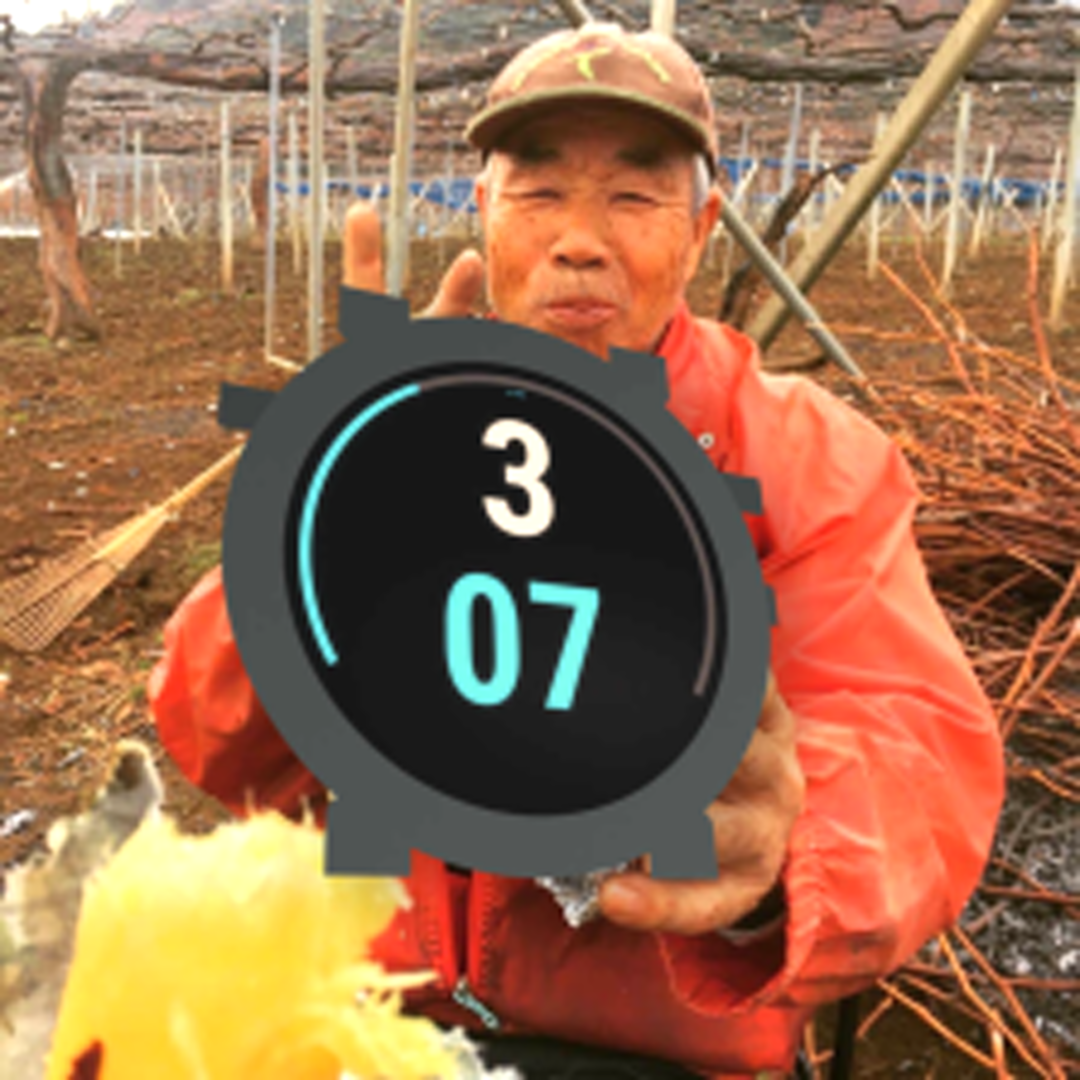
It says 3.07
